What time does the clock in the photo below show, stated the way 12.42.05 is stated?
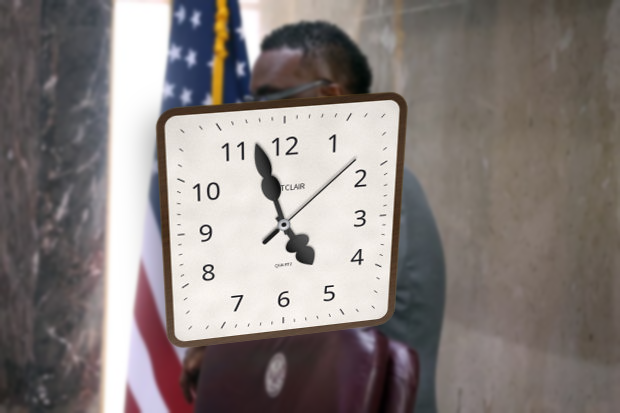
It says 4.57.08
